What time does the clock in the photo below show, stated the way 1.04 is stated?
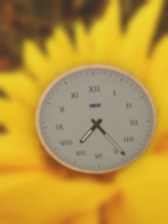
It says 7.24
